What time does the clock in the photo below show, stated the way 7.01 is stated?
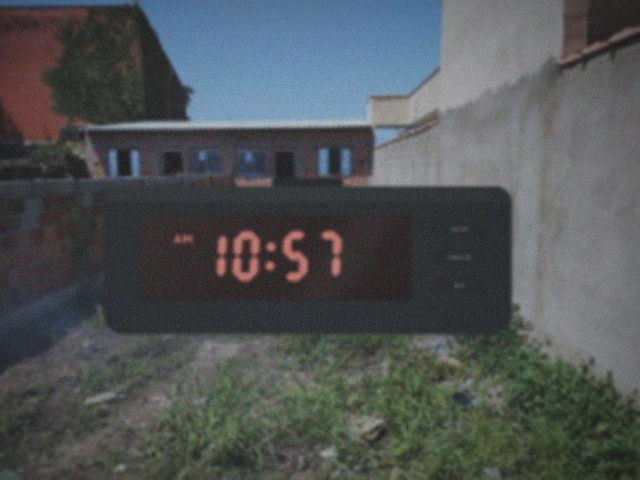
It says 10.57
